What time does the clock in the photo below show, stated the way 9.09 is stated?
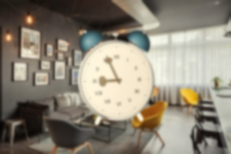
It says 8.56
